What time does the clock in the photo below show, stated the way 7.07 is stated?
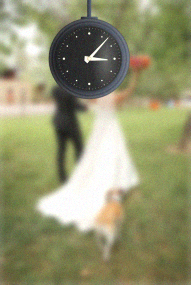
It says 3.07
